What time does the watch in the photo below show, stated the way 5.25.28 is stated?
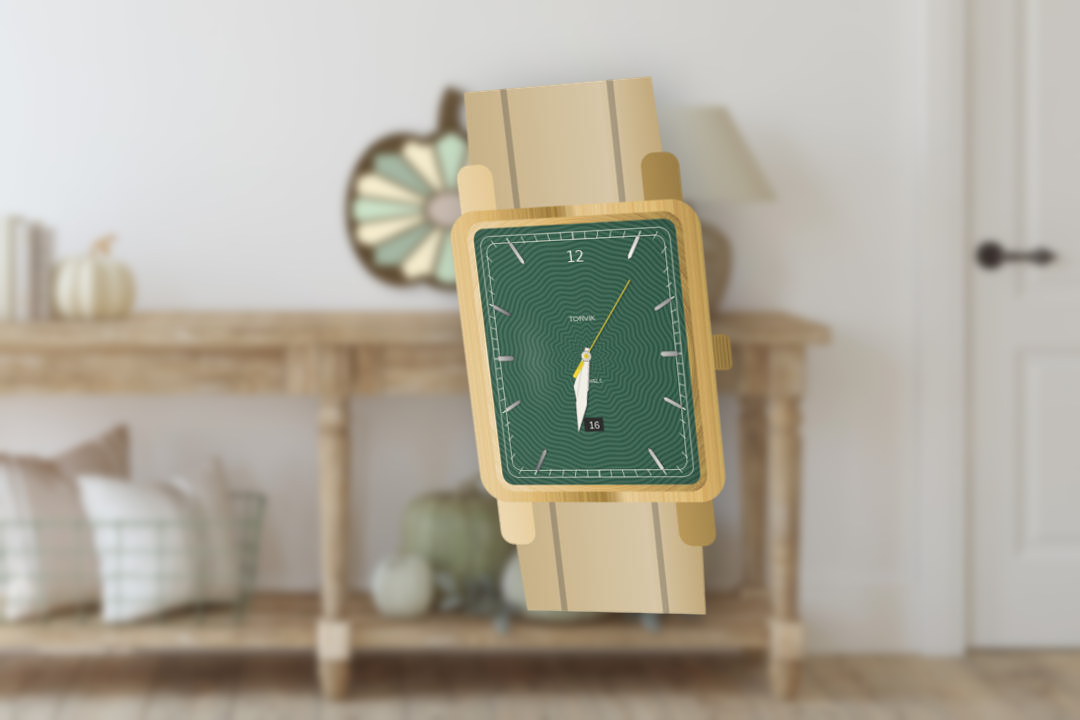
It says 6.32.06
